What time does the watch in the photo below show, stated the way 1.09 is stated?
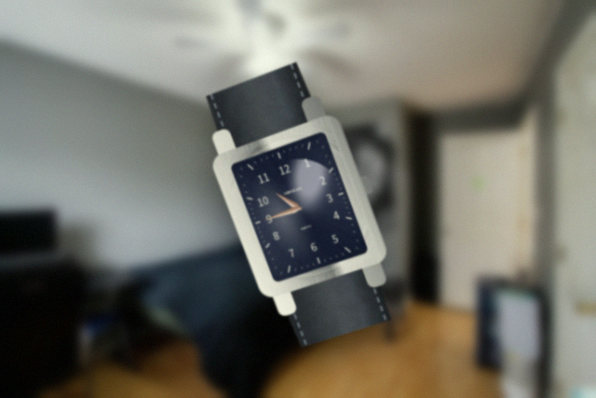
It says 10.45
